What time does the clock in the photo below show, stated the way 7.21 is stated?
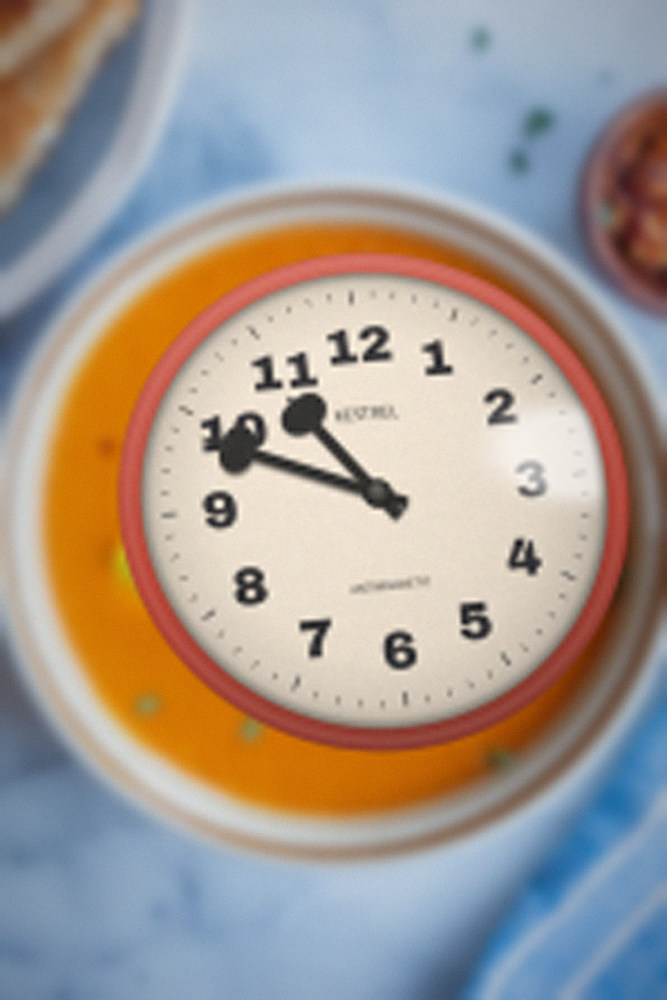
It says 10.49
